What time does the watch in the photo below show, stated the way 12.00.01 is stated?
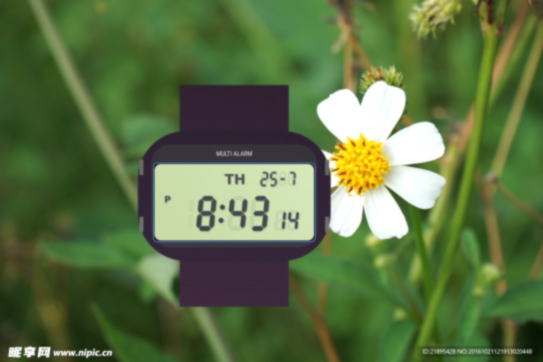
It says 8.43.14
